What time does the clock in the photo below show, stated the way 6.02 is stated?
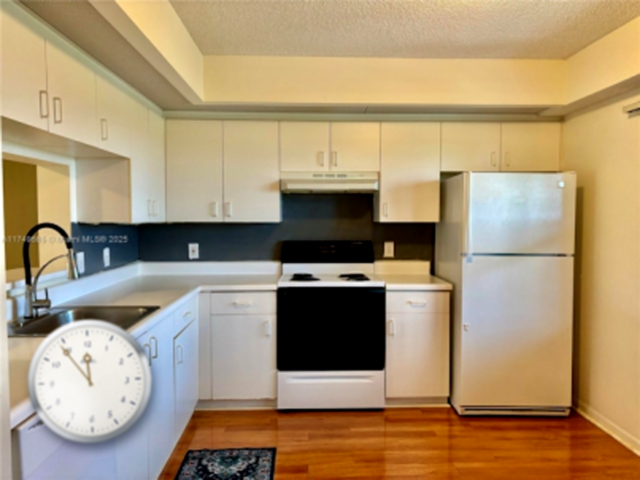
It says 11.54
